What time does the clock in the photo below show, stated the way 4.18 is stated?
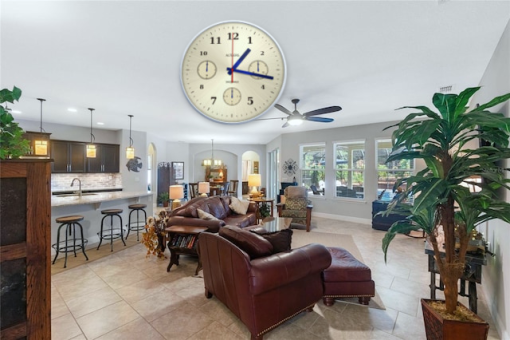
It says 1.17
